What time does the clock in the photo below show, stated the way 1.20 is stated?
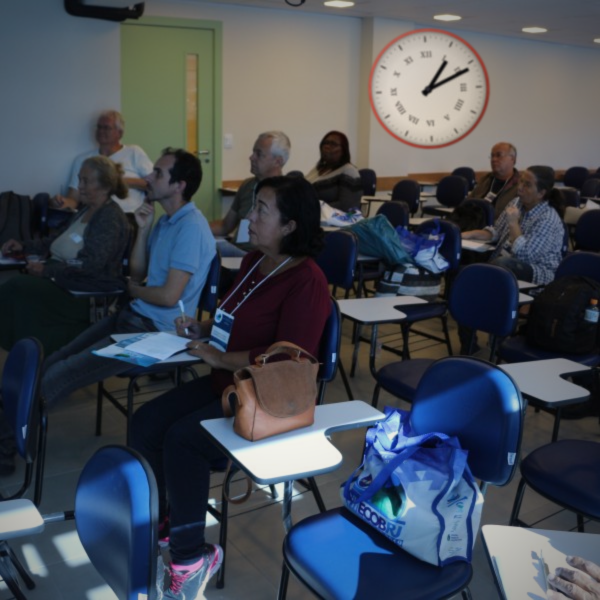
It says 1.11
